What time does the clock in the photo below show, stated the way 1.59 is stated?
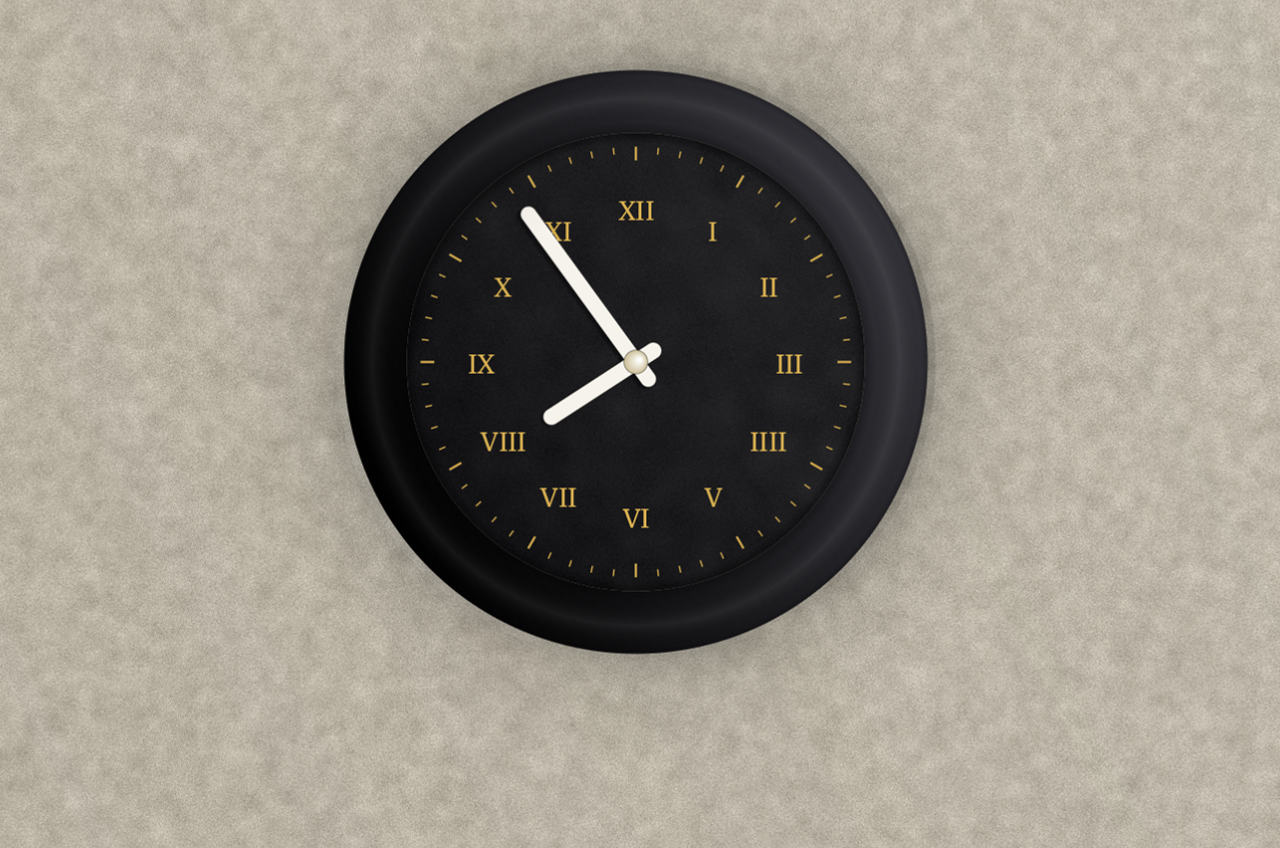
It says 7.54
